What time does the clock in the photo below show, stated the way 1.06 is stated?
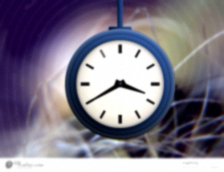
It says 3.40
